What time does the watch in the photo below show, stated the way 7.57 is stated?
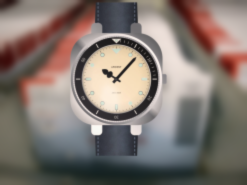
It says 10.07
